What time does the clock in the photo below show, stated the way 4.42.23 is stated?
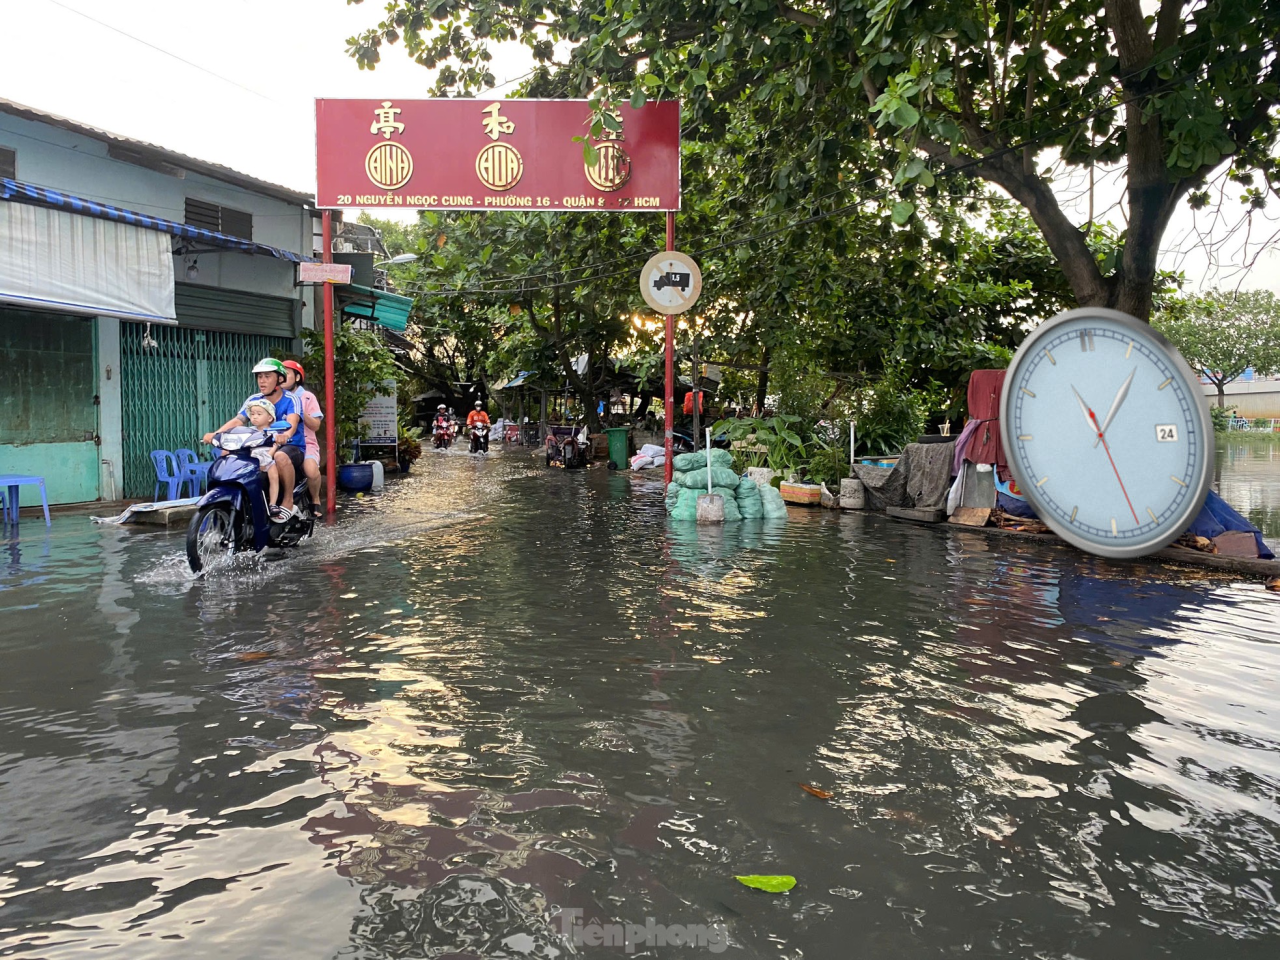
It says 11.06.27
